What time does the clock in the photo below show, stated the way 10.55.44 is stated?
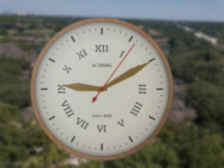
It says 9.10.06
